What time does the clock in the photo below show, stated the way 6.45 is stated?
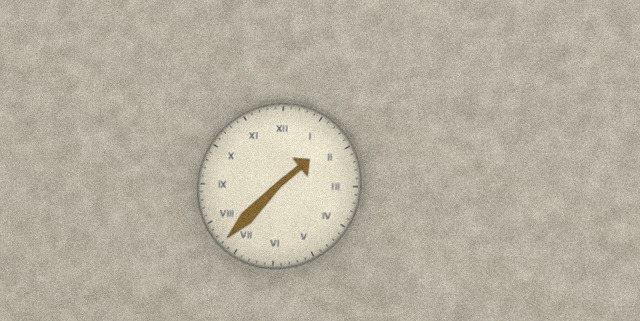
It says 1.37
